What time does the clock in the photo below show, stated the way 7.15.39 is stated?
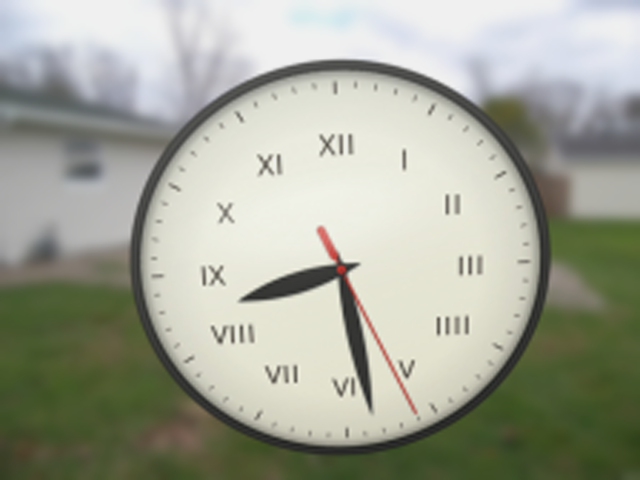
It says 8.28.26
